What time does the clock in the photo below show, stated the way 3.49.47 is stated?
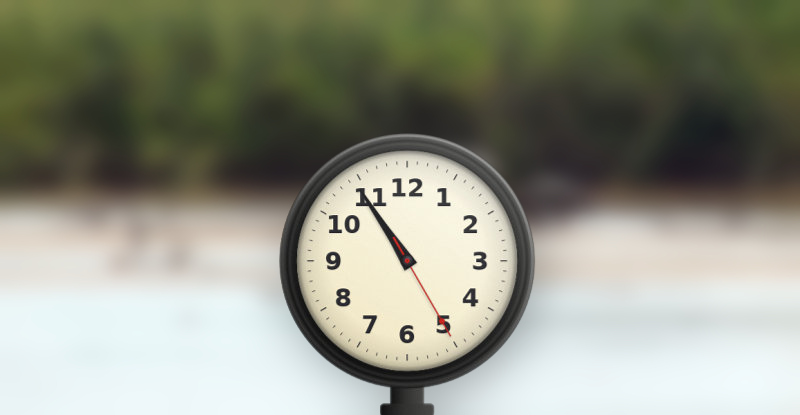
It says 10.54.25
